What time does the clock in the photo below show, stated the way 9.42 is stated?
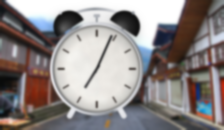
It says 7.04
